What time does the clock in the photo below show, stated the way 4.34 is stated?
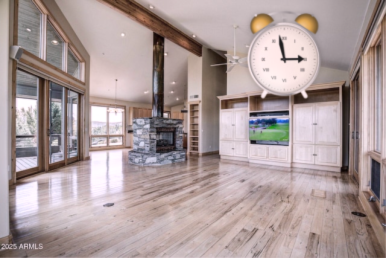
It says 2.58
